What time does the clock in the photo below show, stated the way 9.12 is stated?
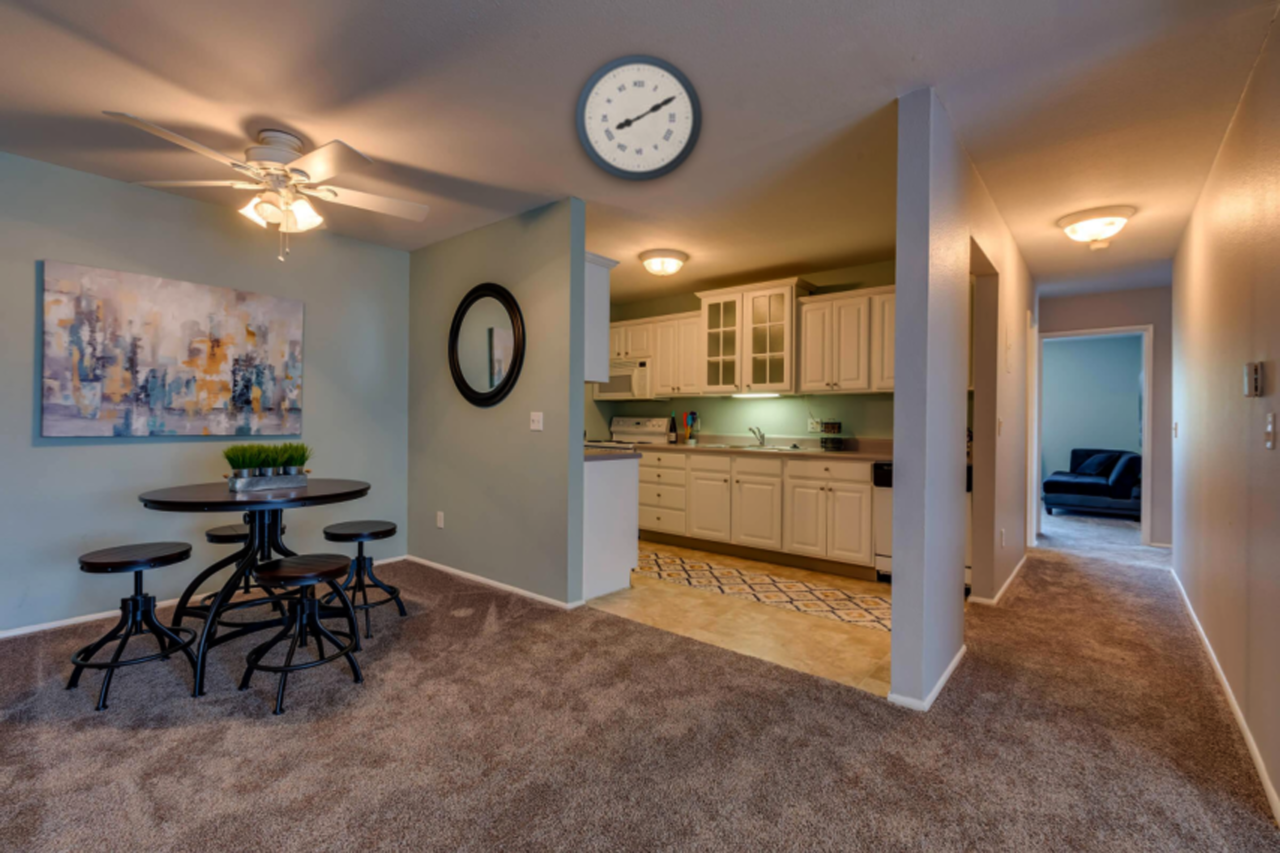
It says 8.10
